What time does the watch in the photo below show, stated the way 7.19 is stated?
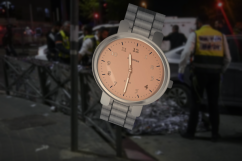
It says 11.30
